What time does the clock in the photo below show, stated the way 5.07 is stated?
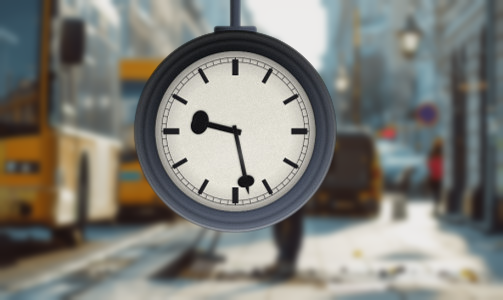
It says 9.28
